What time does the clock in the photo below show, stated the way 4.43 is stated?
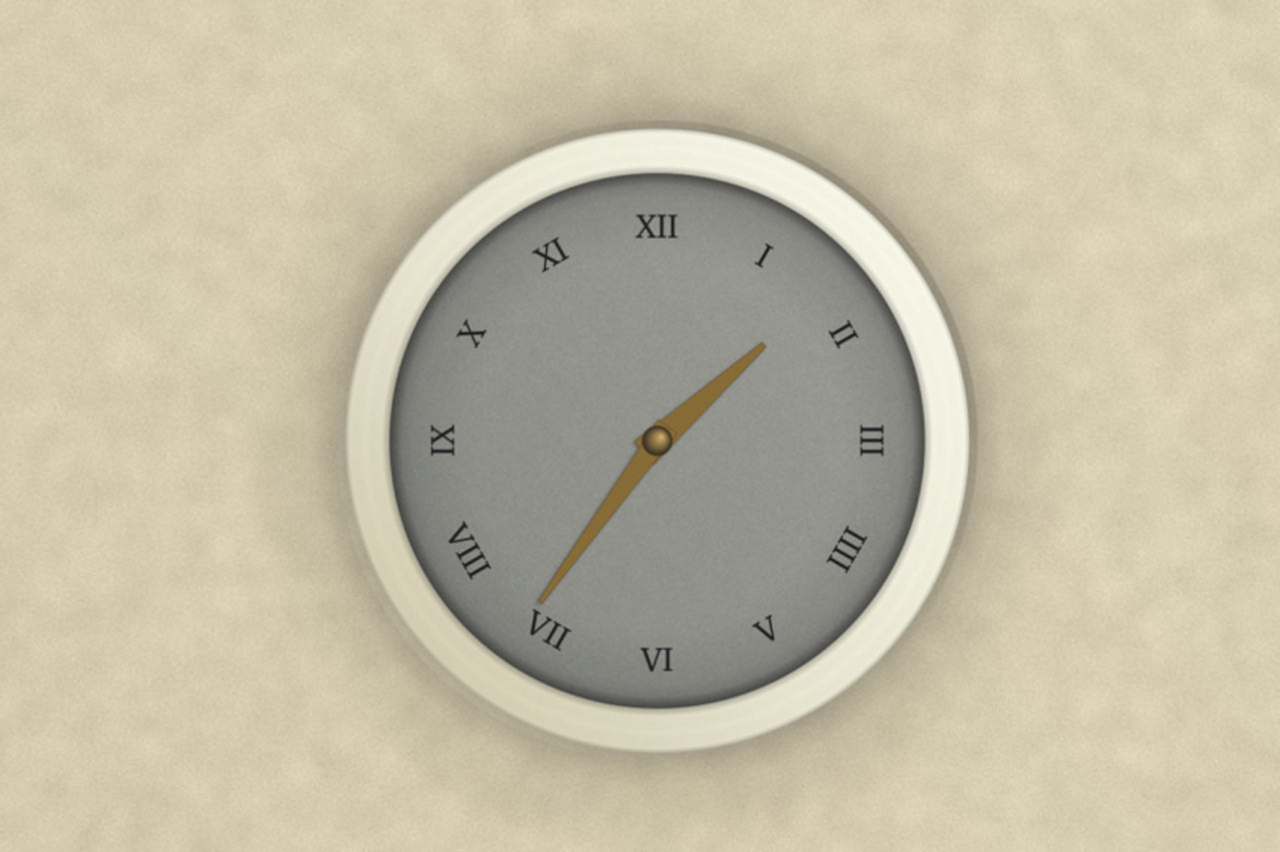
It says 1.36
